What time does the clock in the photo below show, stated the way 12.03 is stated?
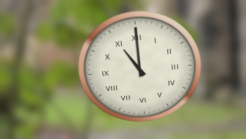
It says 11.00
